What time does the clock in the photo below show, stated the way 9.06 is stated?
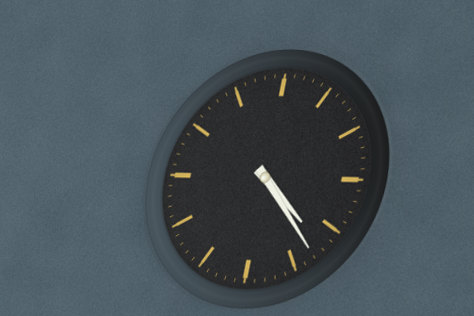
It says 4.23
